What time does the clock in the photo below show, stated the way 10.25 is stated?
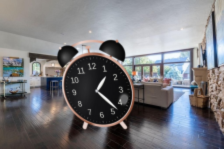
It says 1.23
